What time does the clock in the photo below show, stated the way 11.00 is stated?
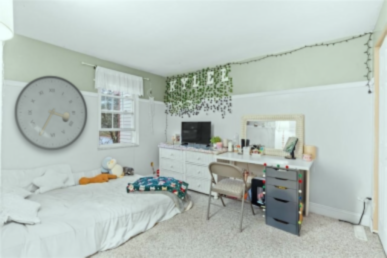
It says 3.35
